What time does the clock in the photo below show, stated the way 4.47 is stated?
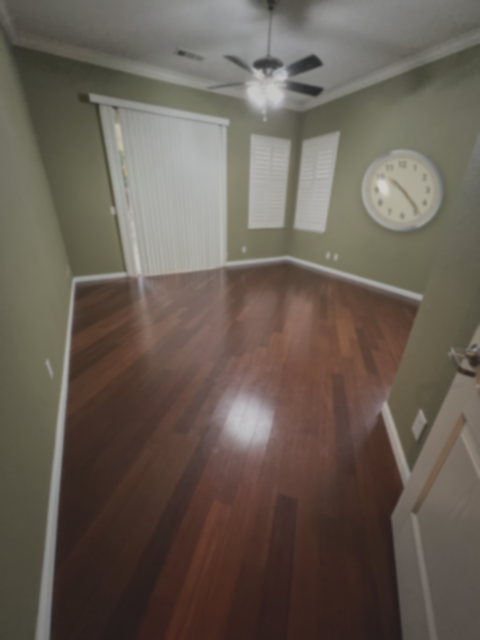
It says 10.24
